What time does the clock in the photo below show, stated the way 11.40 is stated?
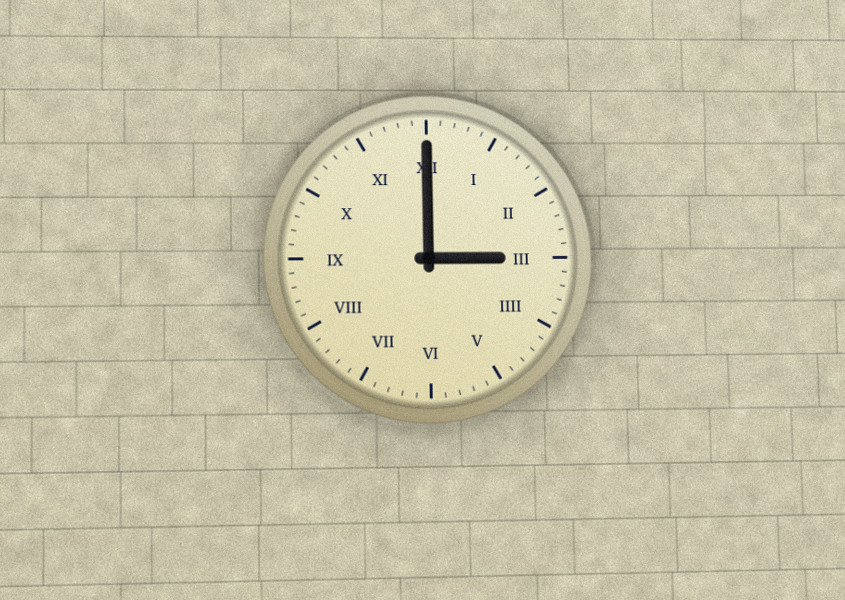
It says 3.00
